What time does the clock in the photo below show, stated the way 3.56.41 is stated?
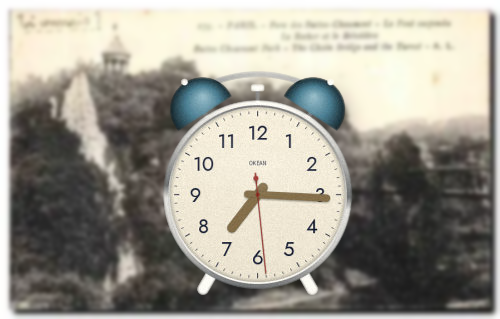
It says 7.15.29
